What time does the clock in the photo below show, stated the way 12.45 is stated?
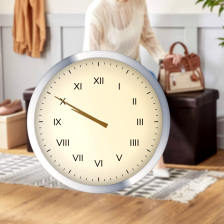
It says 9.50
